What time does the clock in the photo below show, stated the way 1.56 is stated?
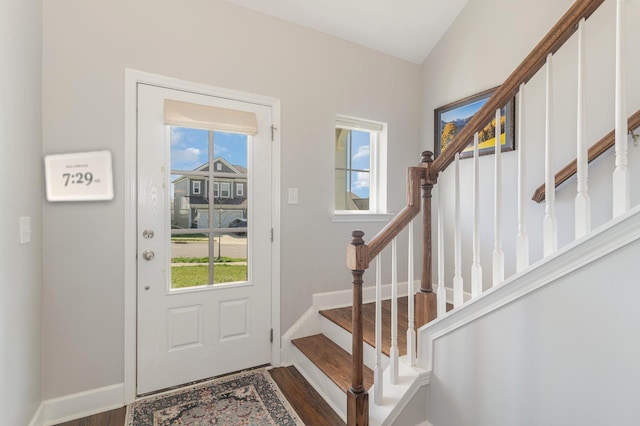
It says 7.29
